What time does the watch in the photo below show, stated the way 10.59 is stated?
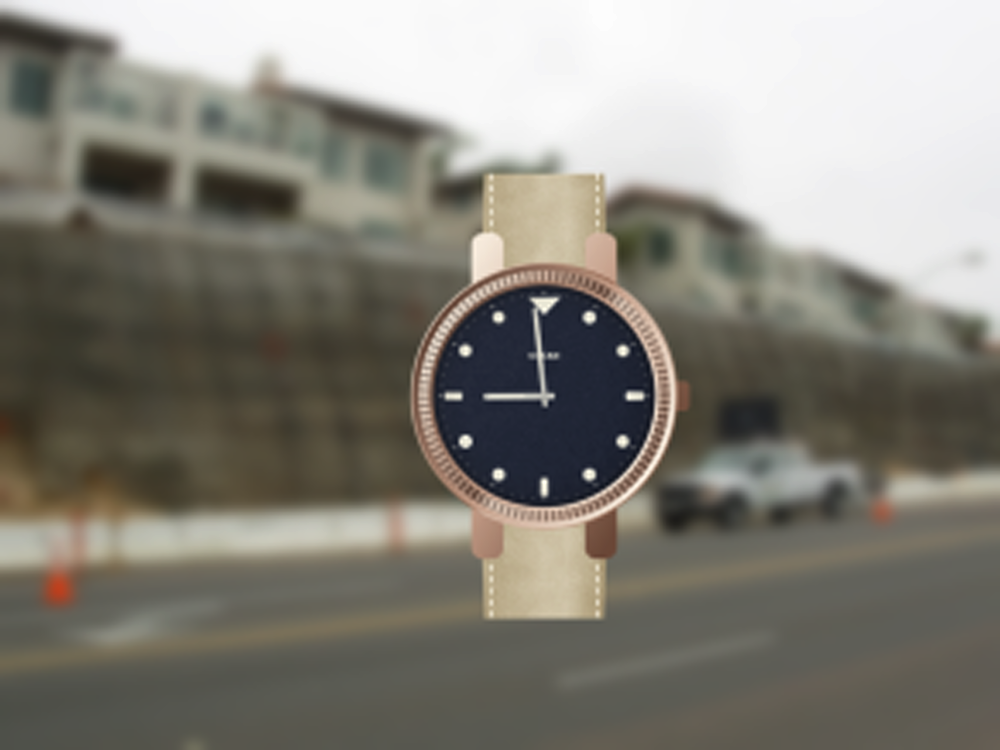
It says 8.59
